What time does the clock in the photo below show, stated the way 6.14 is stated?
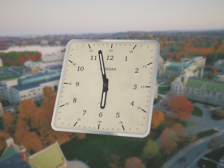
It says 5.57
